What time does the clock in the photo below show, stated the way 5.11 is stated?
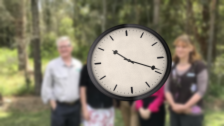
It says 10.19
